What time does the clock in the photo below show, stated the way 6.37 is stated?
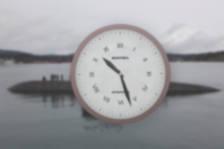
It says 10.27
